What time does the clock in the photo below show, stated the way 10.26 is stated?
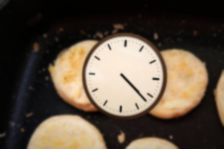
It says 4.22
